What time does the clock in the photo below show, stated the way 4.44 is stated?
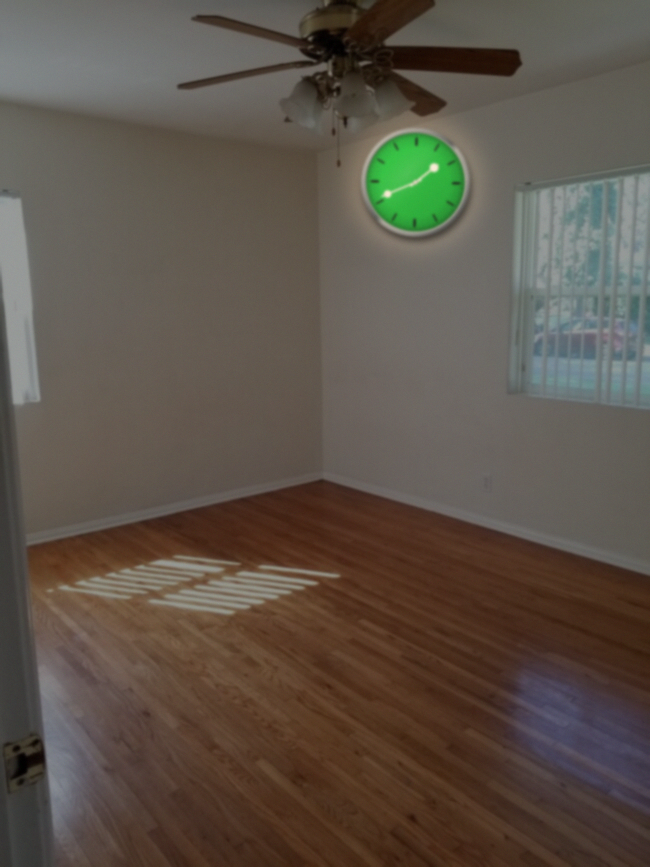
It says 1.41
